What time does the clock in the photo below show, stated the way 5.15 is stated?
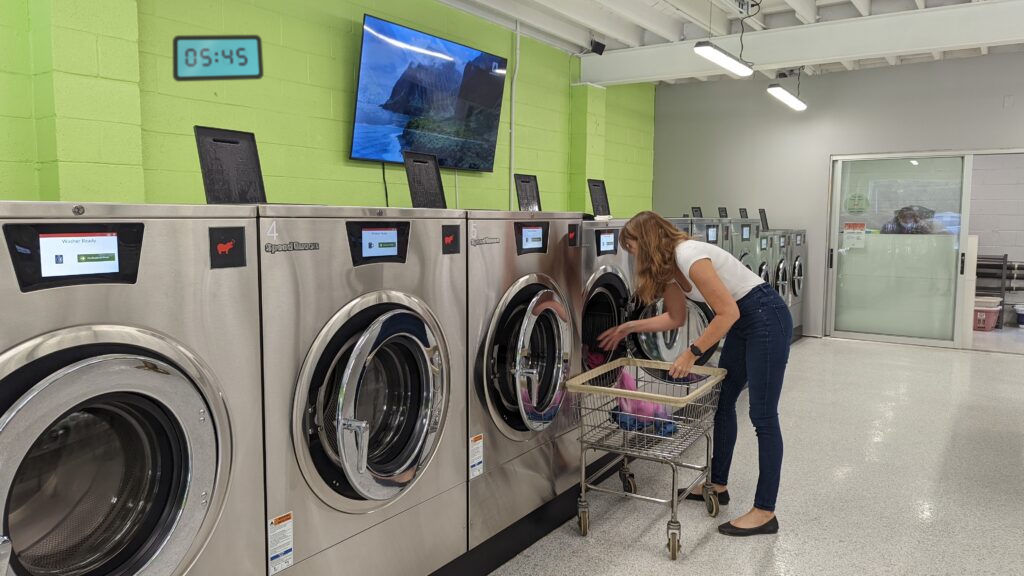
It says 5.45
